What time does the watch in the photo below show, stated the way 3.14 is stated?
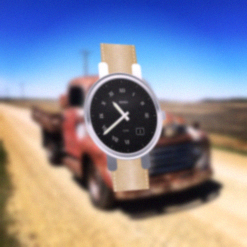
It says 10.39
